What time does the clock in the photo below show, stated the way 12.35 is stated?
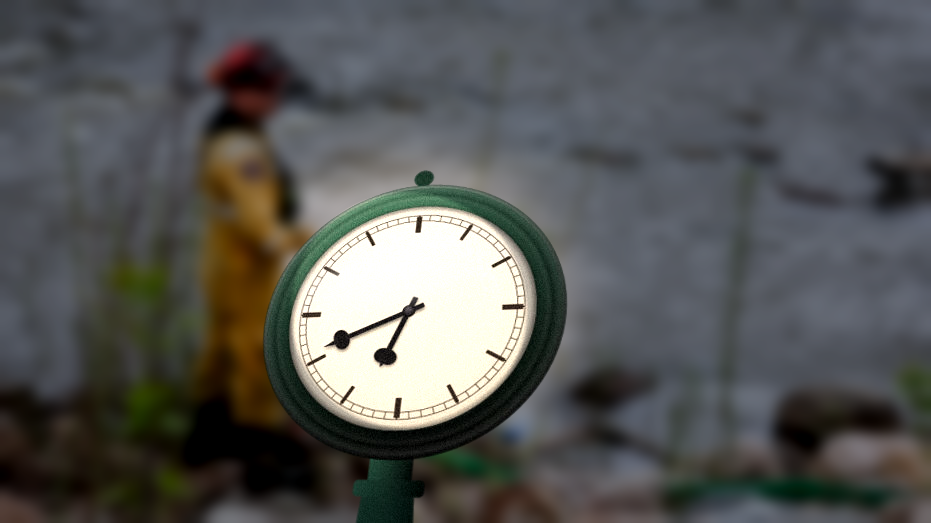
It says 6.41
